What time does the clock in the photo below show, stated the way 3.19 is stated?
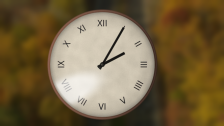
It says 2.05
